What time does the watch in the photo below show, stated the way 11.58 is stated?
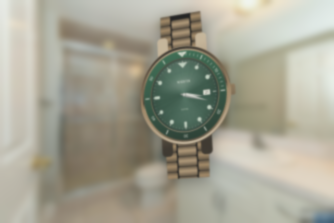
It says 3.18
